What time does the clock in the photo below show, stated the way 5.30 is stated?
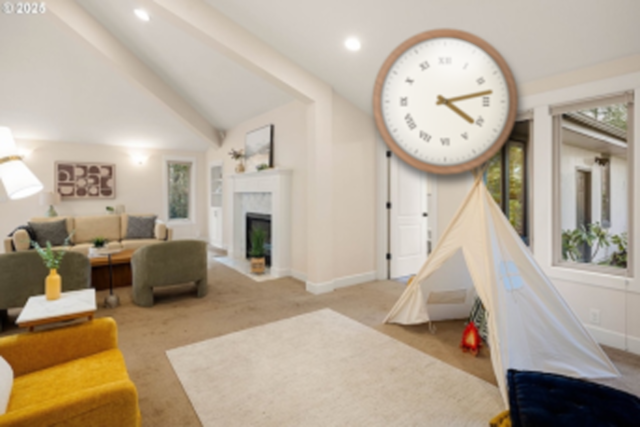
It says 4.13
